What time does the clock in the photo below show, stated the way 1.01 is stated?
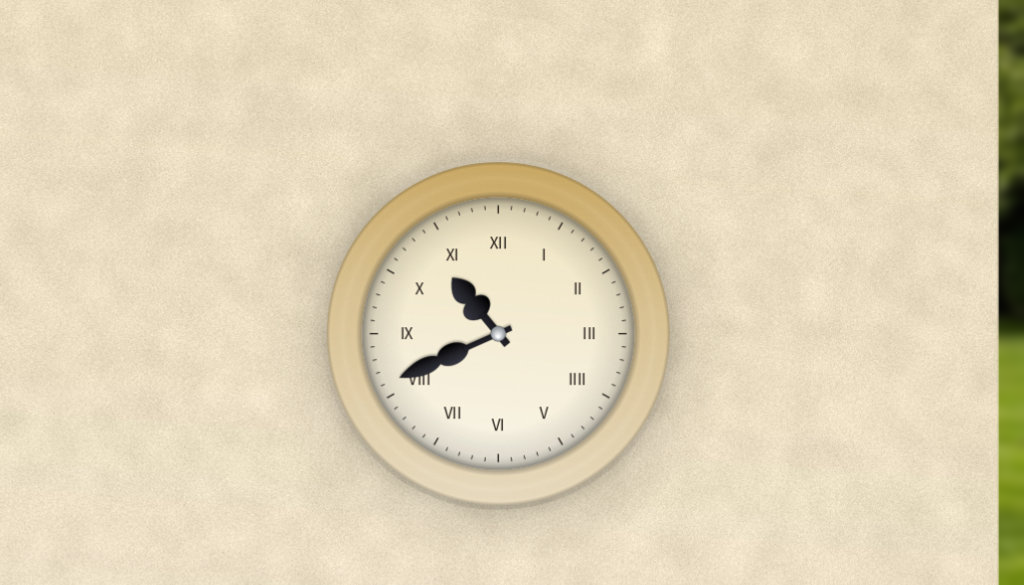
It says 10.41
